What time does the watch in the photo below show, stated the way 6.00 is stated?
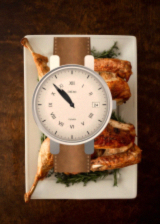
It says 10.53
